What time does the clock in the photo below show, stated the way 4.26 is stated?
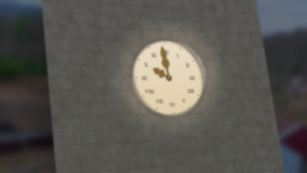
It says 9.59
